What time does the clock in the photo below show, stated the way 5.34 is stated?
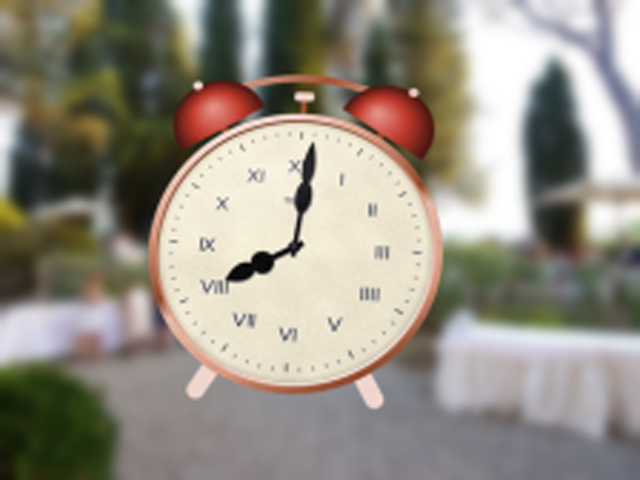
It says 8.01
